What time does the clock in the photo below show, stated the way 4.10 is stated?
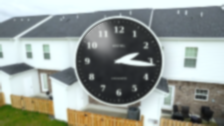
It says 2.16
